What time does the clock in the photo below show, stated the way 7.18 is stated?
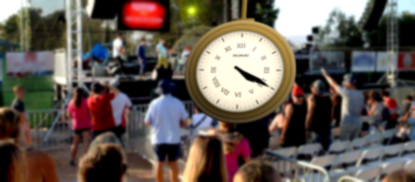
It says 4.20
